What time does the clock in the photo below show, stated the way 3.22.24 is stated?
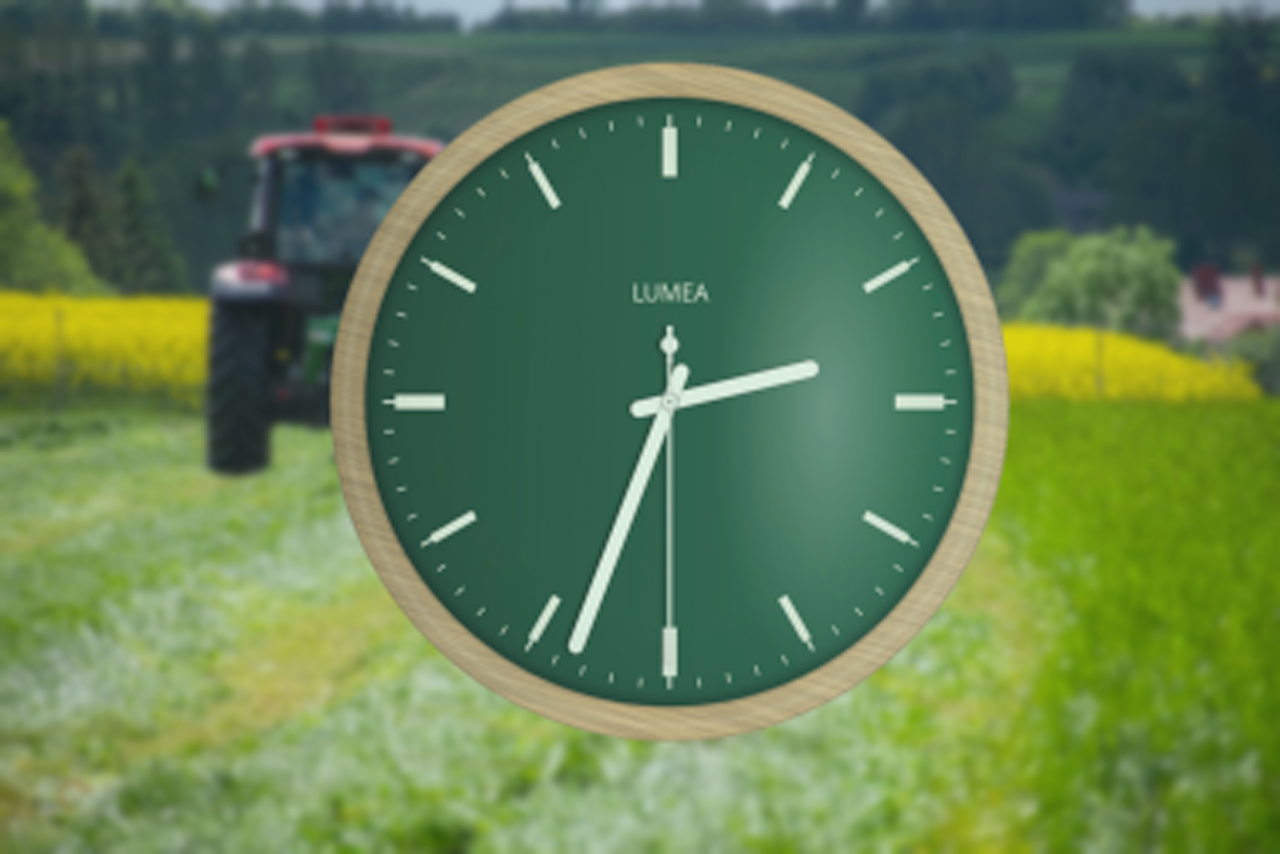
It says 2.33.30
